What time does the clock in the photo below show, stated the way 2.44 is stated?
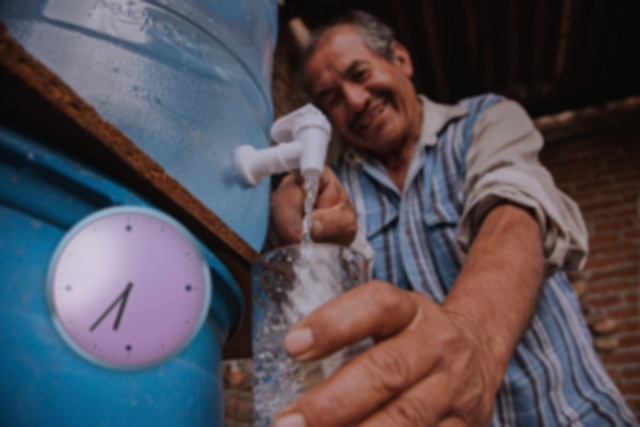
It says 6.37
